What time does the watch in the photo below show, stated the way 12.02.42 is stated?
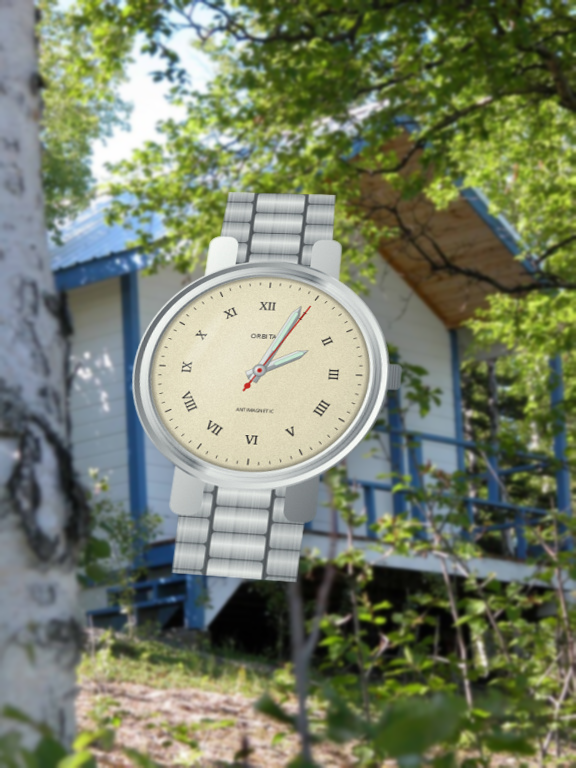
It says 2.04.05
